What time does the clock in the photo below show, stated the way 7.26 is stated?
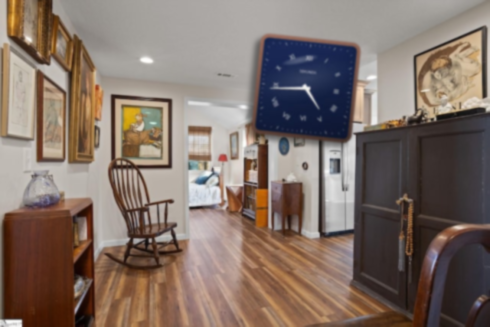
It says 4.44
